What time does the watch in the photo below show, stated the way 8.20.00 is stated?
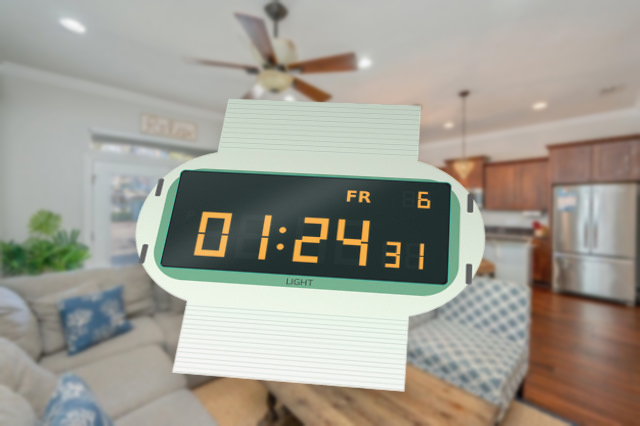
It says 1.24.31
